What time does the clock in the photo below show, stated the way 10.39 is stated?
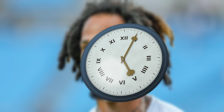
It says 5.04
